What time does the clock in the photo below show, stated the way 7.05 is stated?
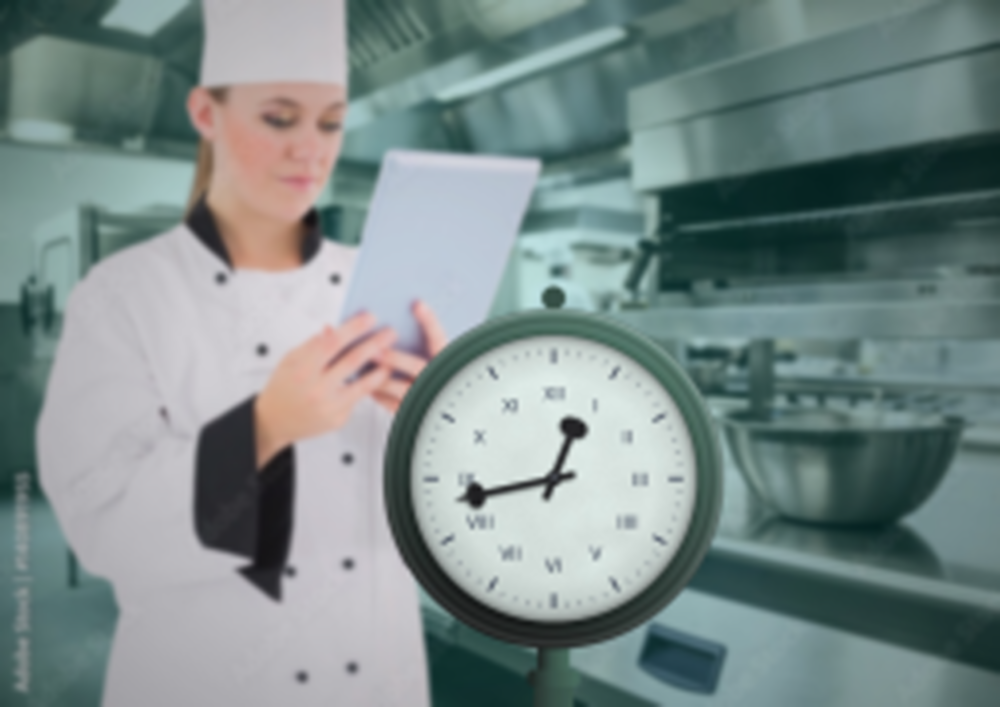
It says 12.43
